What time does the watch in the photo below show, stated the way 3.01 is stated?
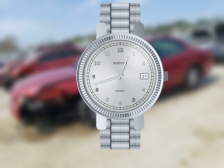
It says 12.42
